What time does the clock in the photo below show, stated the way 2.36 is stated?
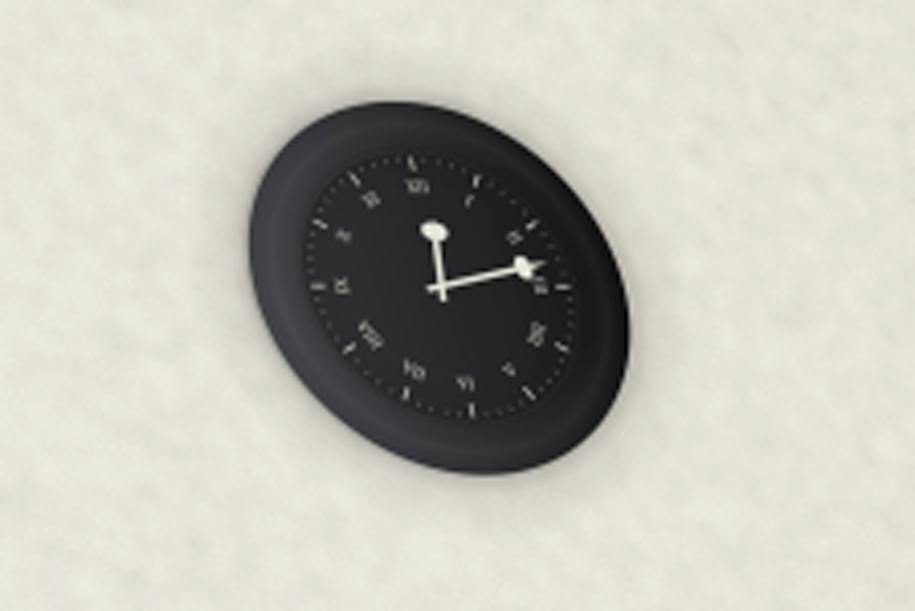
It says 12.13
